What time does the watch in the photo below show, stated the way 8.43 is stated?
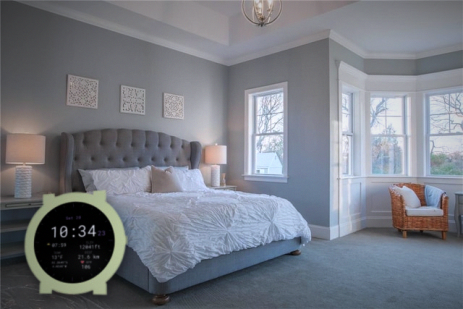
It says 10.34
